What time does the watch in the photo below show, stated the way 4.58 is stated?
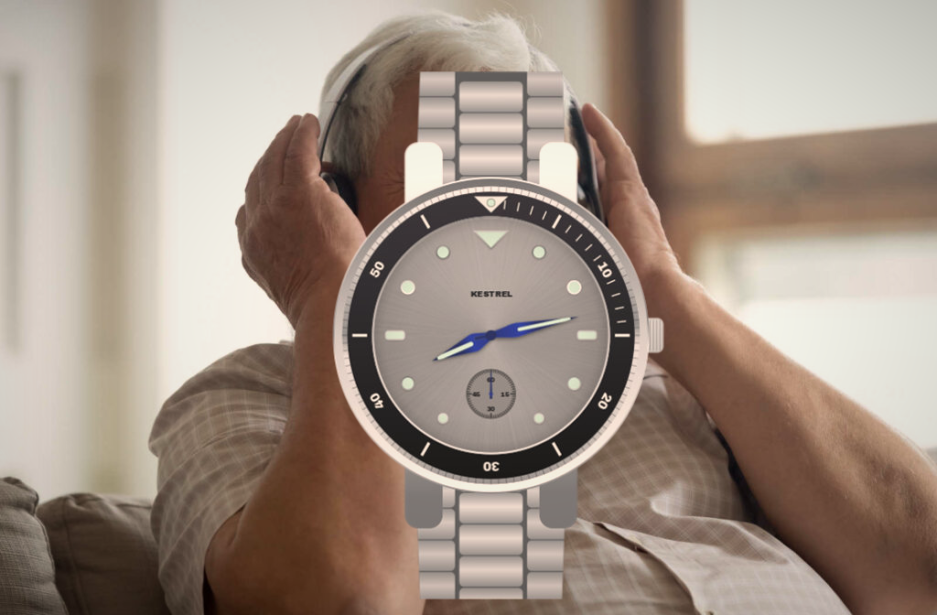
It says 8.13
